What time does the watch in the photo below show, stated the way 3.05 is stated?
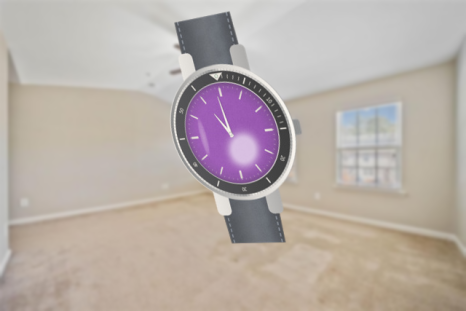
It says 10.59
